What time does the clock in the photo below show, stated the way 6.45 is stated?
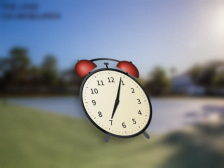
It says 7.04
